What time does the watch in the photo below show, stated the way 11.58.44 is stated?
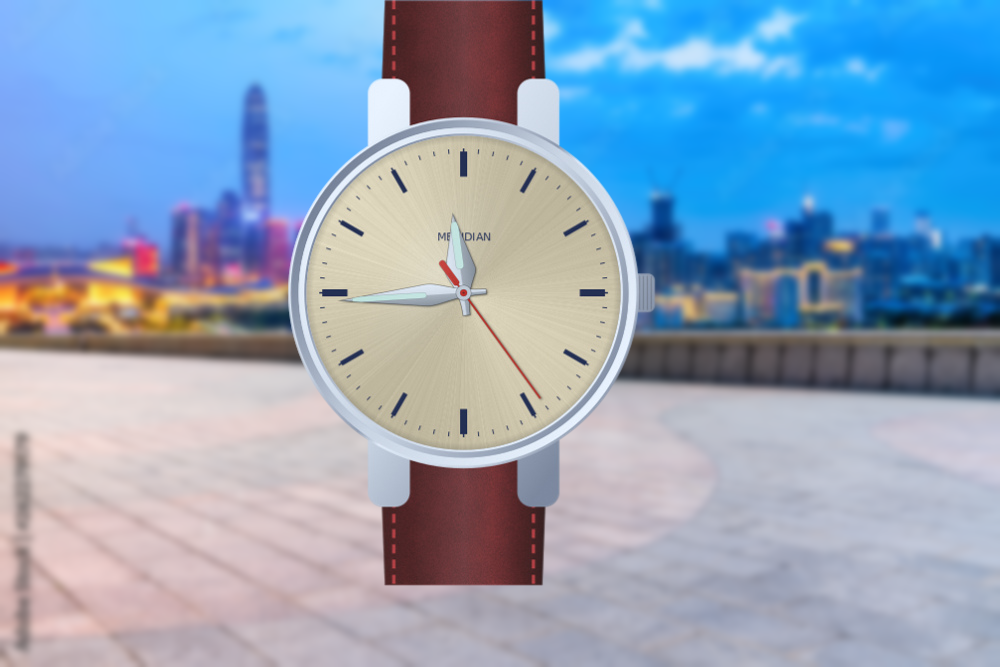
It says 11.44.24
